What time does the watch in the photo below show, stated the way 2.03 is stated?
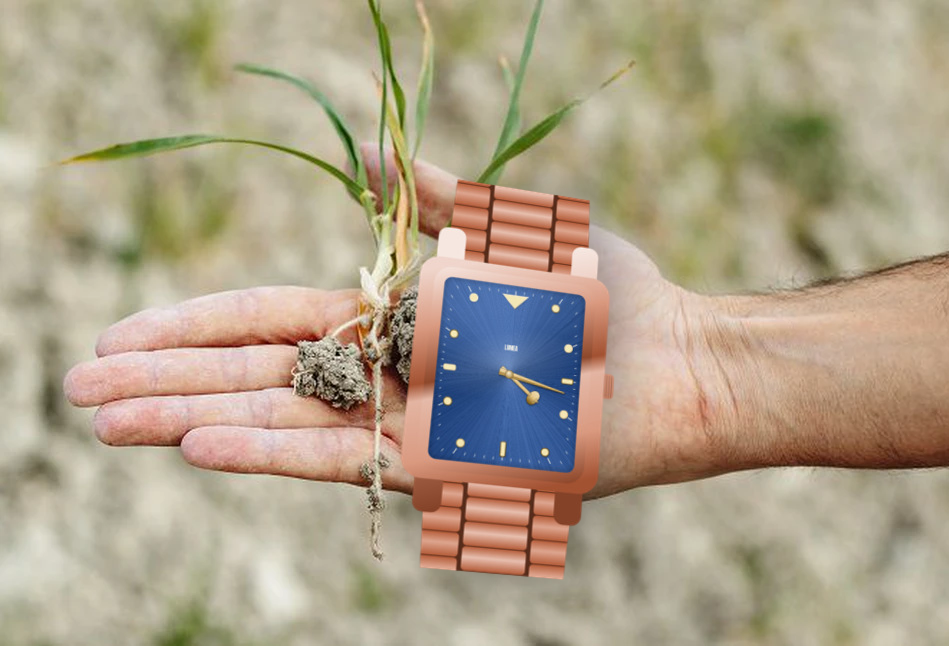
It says 4.17
